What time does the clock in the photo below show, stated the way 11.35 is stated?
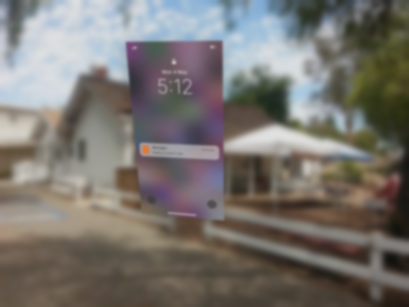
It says 5.12
